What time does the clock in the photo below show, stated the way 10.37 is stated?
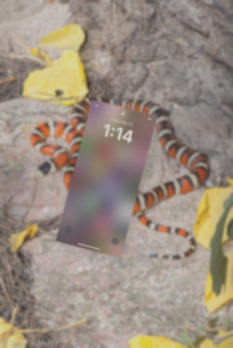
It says 1.14
